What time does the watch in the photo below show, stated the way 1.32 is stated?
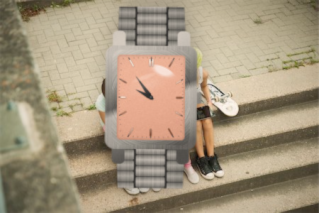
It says 9.54
